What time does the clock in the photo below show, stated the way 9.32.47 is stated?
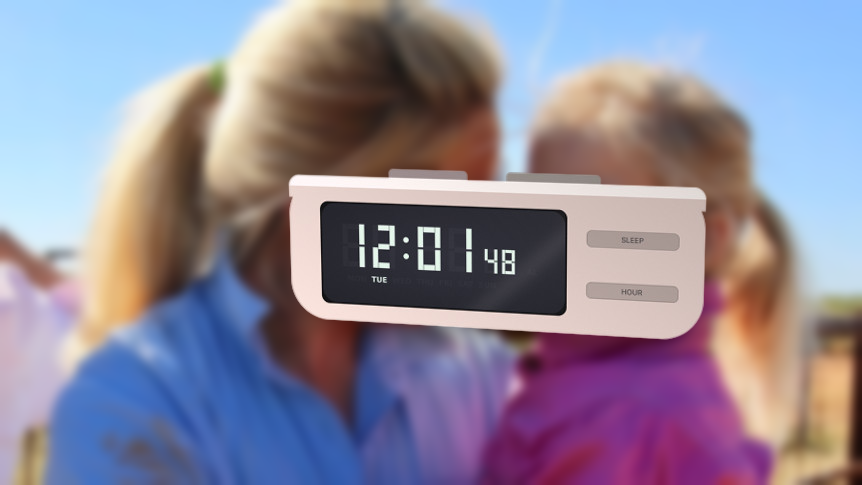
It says 12.01.48
